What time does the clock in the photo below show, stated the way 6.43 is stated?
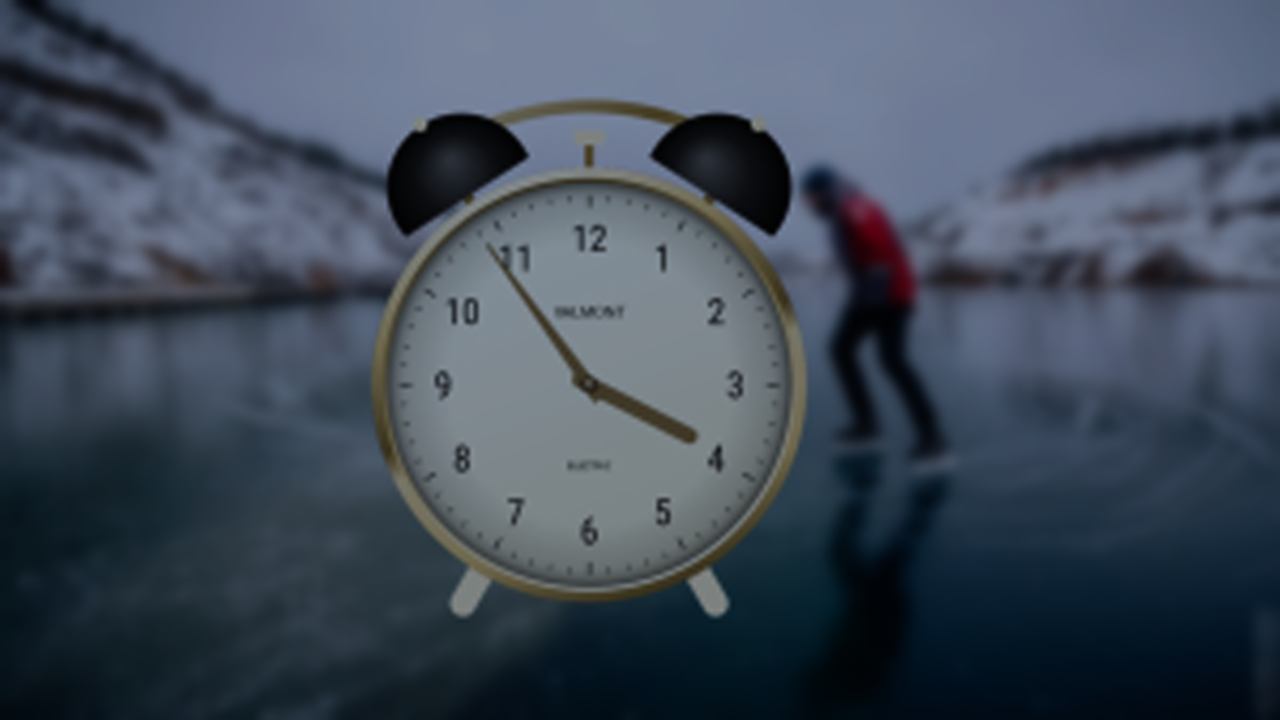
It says 3.54
